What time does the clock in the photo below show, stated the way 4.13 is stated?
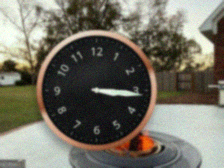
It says 3.16
